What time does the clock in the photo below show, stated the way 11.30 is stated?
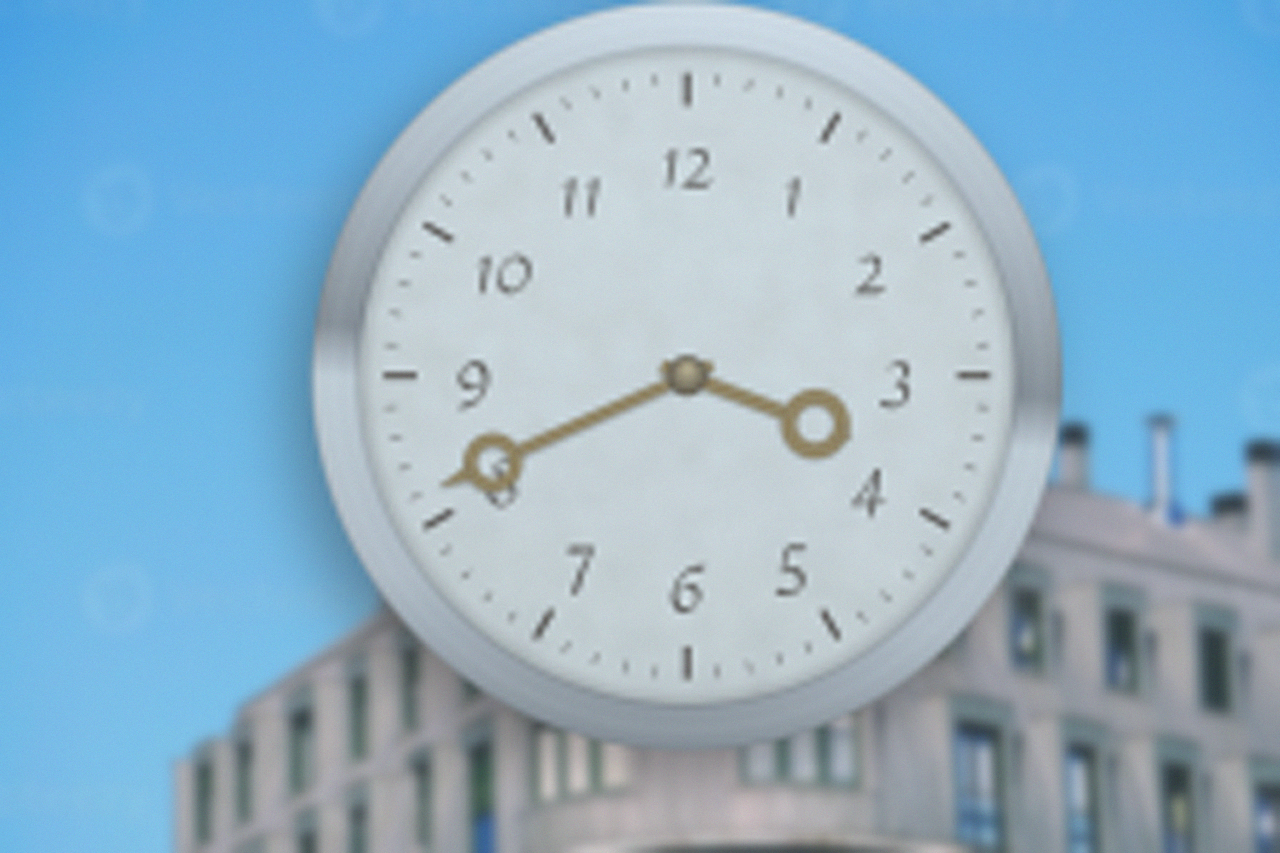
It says 3.41
